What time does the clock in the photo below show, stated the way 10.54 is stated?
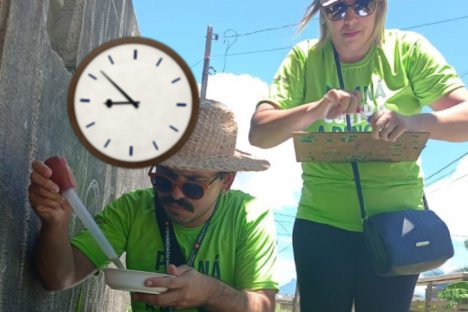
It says 8.52
